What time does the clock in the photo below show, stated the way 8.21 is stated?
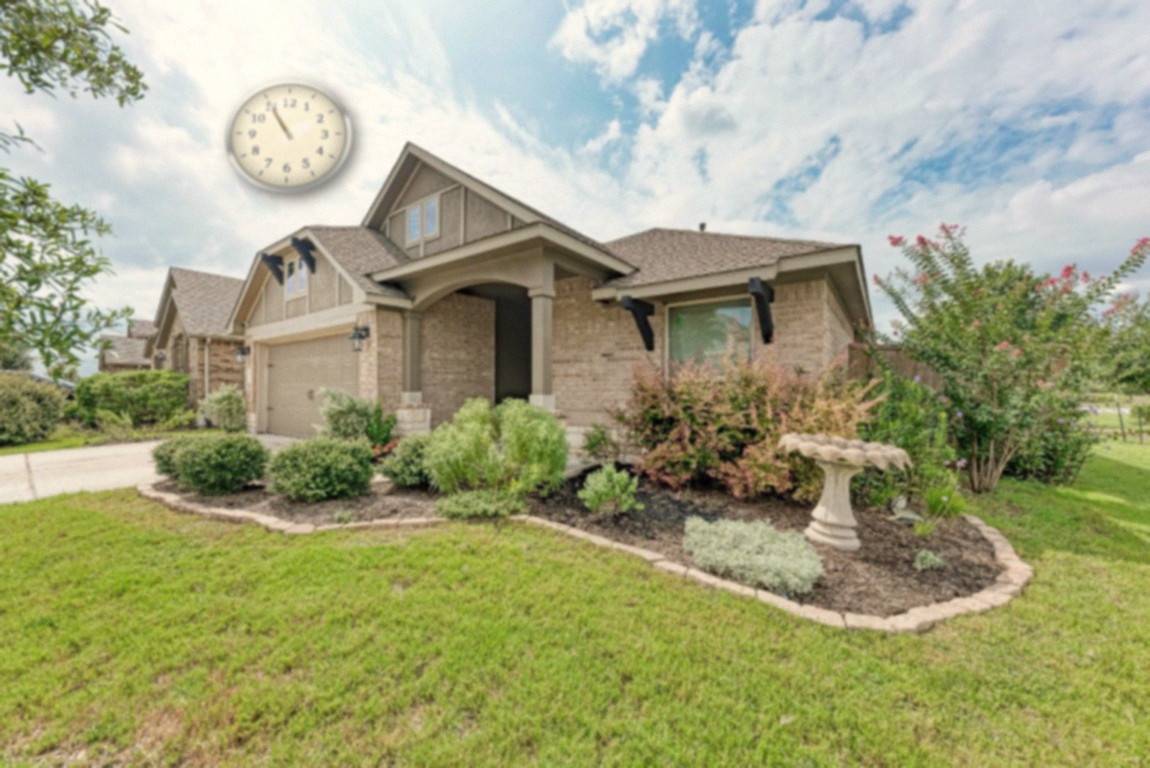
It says 10.55
